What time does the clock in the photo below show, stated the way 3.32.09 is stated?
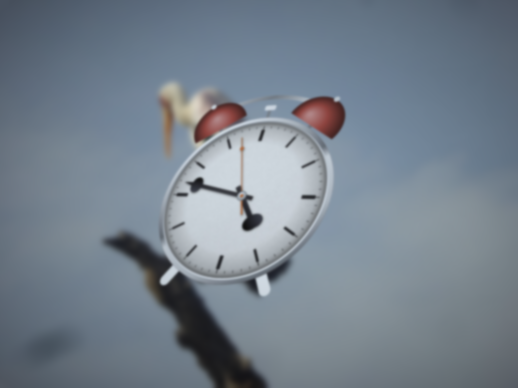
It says 4.46.57
